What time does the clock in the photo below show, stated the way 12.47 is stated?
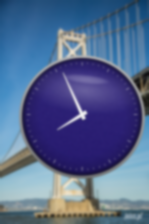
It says 7.56
